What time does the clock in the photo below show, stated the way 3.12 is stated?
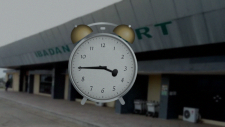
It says 3.45
